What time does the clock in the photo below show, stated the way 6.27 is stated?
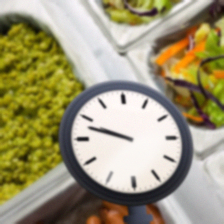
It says 9.48
